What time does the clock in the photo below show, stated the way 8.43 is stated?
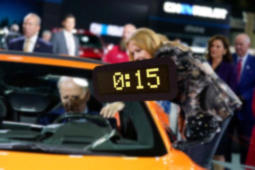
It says 0.15
